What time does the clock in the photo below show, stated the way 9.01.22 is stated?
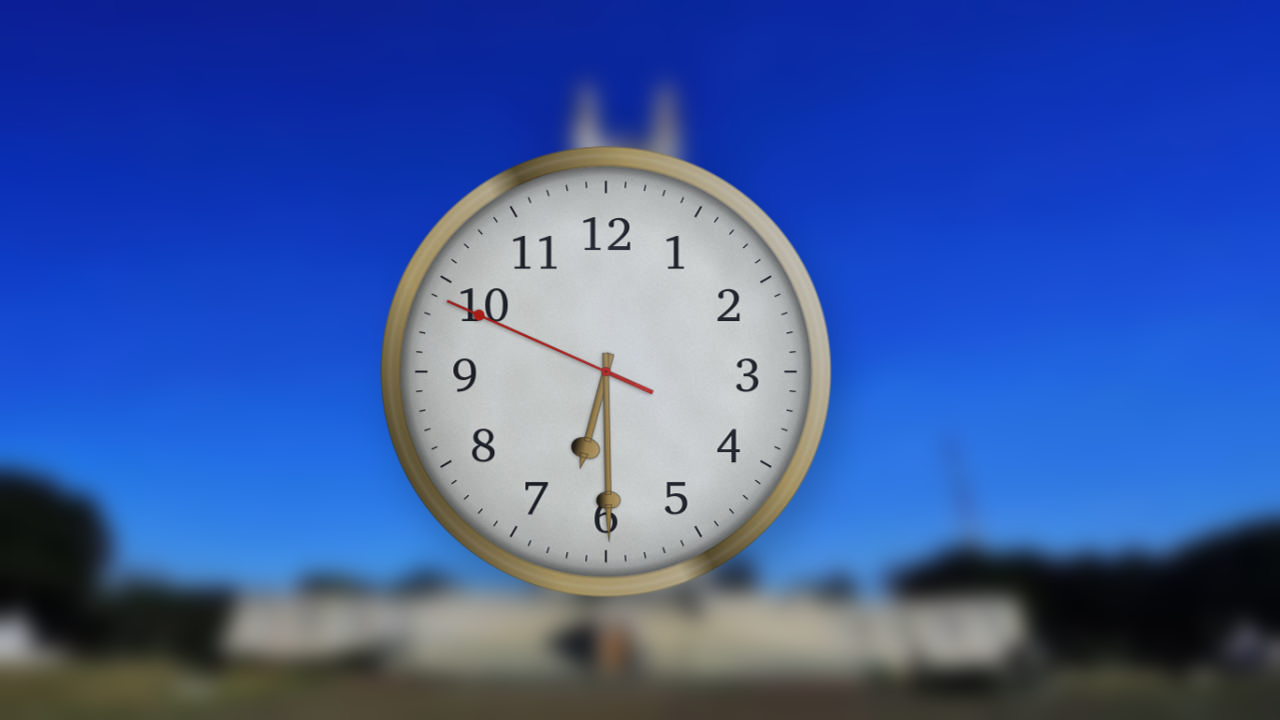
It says 6.29.49
